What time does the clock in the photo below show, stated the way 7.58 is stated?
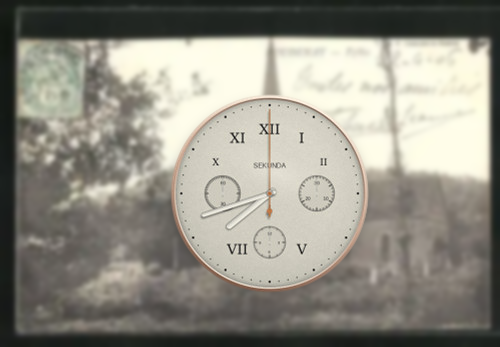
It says 7.42
